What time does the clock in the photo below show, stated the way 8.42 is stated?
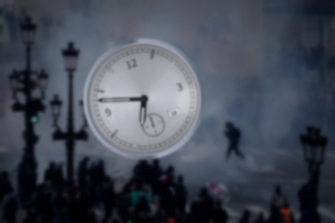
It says 6.48
